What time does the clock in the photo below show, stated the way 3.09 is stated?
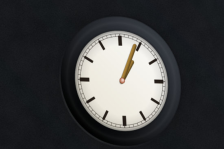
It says 1.04
